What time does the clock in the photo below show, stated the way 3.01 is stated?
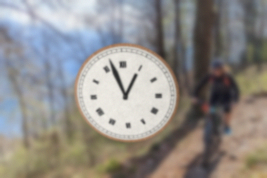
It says 12.57
